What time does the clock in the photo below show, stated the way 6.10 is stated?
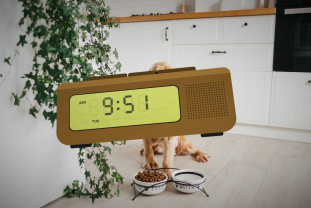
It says 9.51
